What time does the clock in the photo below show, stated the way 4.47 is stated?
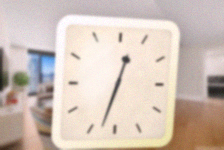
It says 12.33
